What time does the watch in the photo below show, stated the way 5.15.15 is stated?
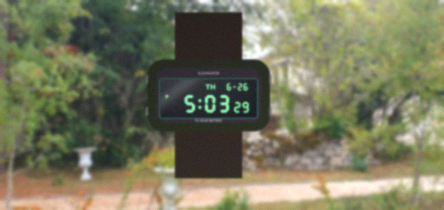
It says 5.03.29
